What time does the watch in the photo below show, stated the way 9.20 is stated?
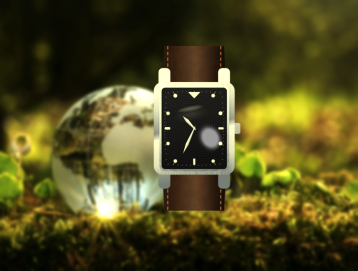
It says 10.34
